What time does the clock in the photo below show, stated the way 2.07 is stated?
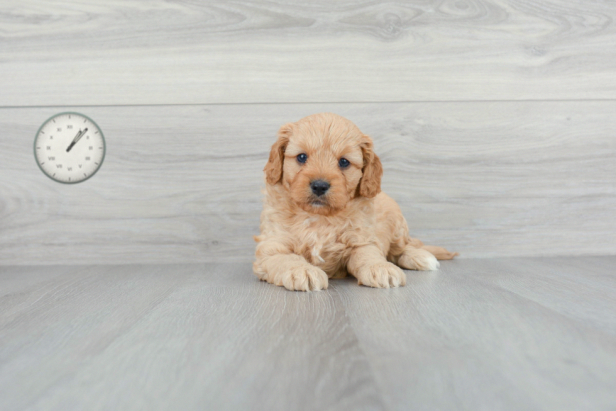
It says 1.07
